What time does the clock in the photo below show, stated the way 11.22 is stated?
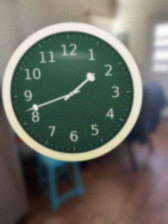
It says 1.42
